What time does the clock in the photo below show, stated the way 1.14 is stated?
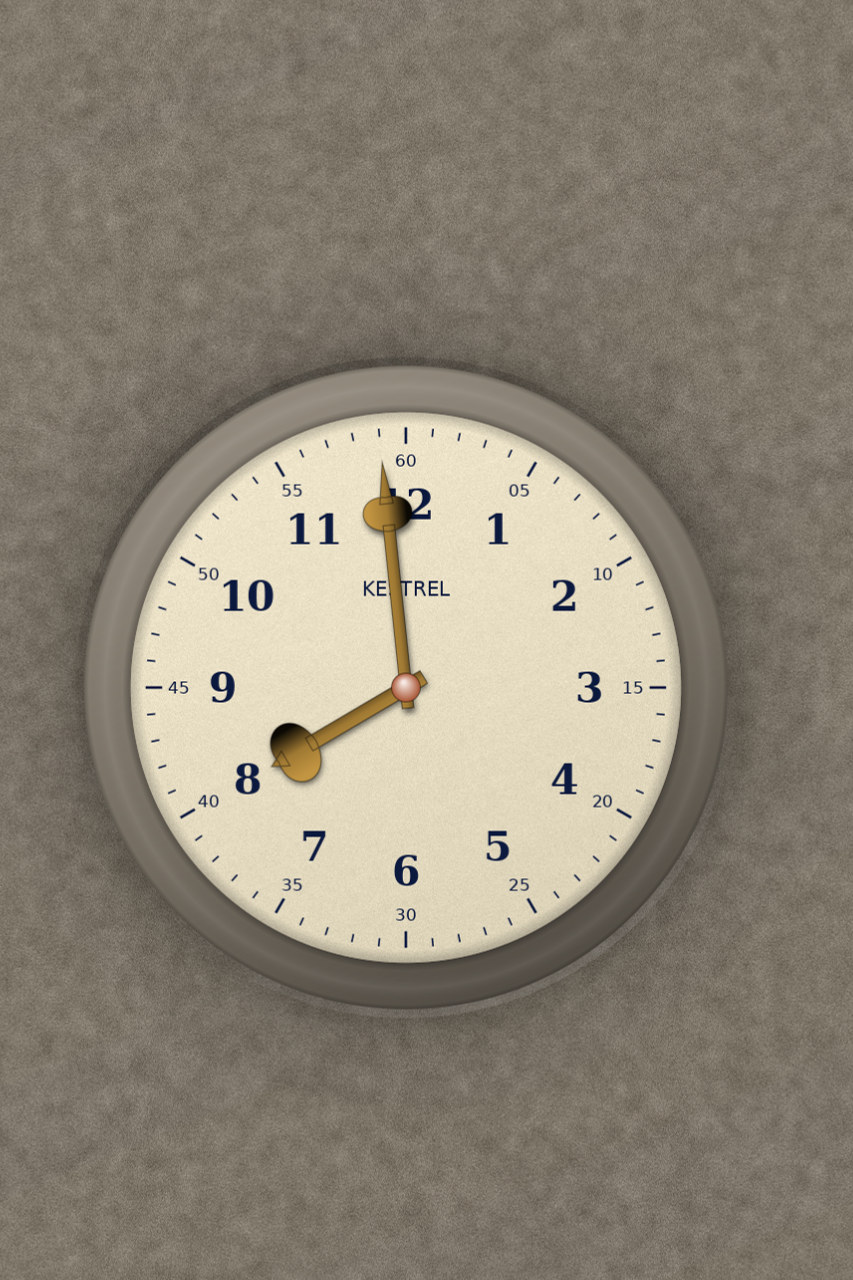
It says 7.59
